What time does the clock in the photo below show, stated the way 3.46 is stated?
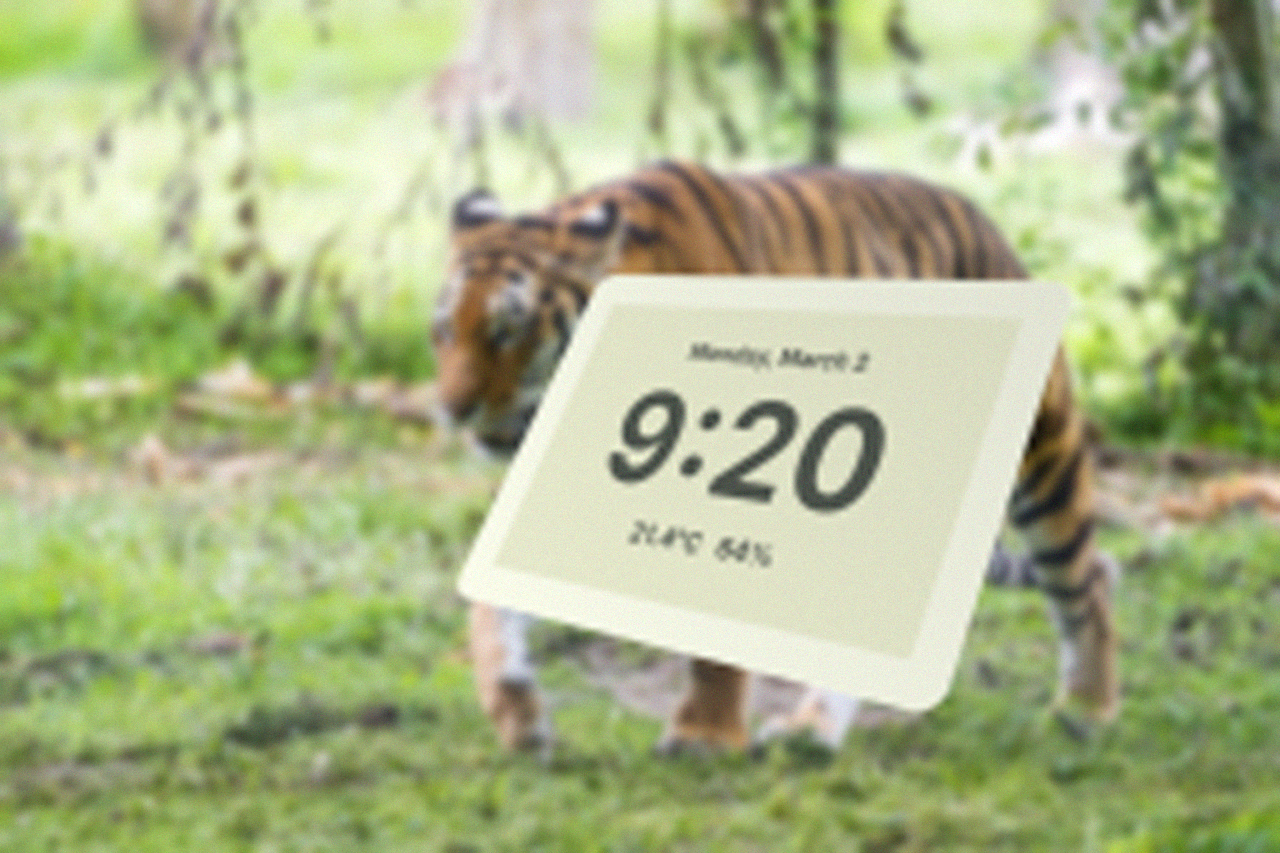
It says 9.20
